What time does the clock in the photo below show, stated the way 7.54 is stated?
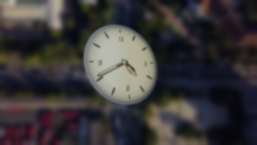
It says 4.41
